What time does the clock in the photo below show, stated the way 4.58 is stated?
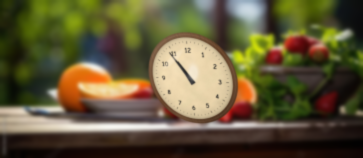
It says 10.54
